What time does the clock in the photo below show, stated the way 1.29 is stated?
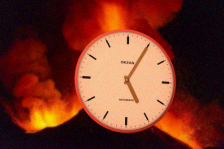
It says 5.05
